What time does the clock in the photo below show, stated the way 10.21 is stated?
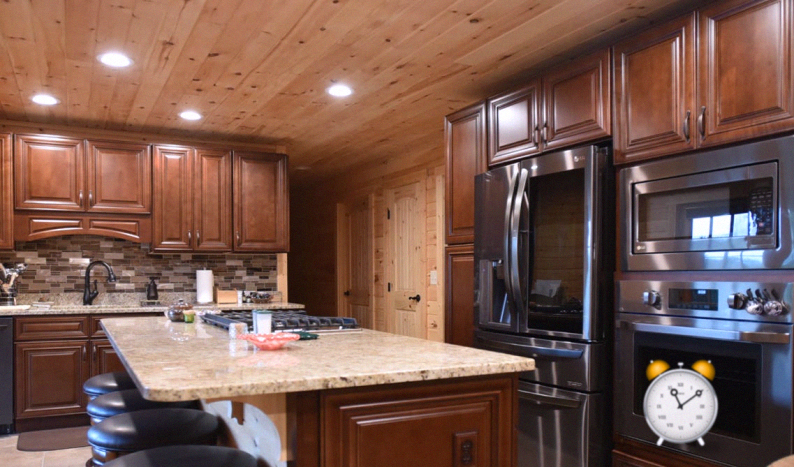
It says 11.09
